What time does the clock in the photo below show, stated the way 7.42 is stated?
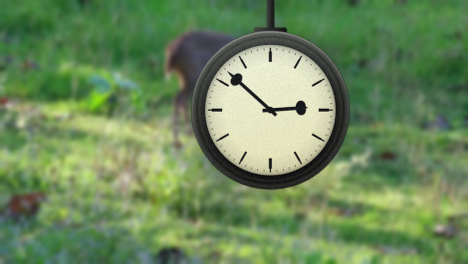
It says 2.52
